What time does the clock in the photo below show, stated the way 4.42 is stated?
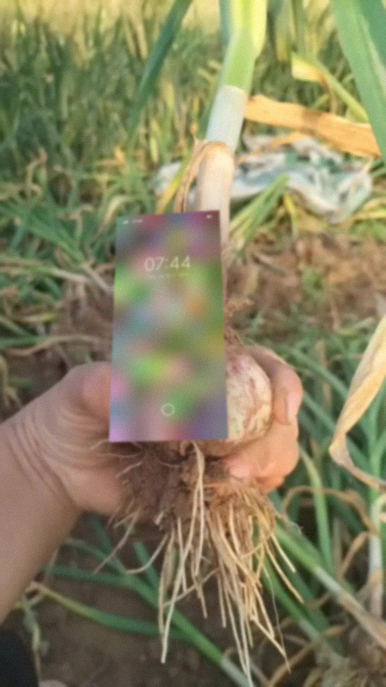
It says 7.44
